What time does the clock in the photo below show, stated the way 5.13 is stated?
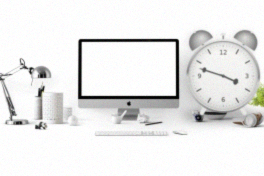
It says 3.48
